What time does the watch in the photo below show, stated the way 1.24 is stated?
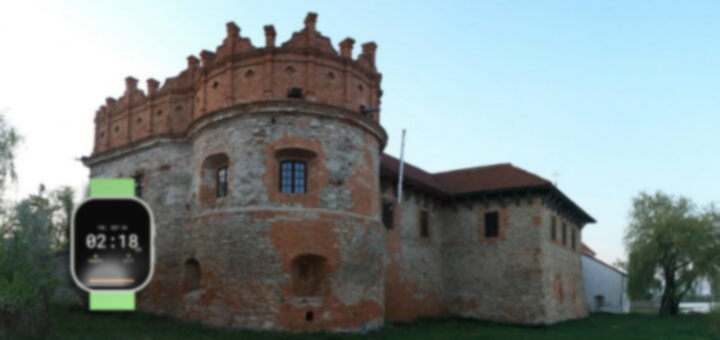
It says 2.18
